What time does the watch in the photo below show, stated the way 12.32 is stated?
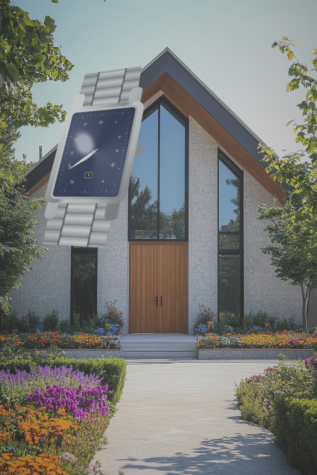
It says 7.39
